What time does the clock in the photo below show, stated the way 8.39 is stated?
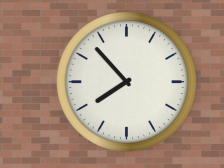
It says 7.53
